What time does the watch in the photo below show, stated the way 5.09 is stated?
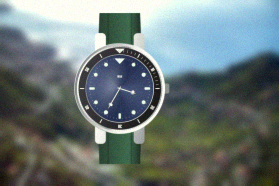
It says 3.35
